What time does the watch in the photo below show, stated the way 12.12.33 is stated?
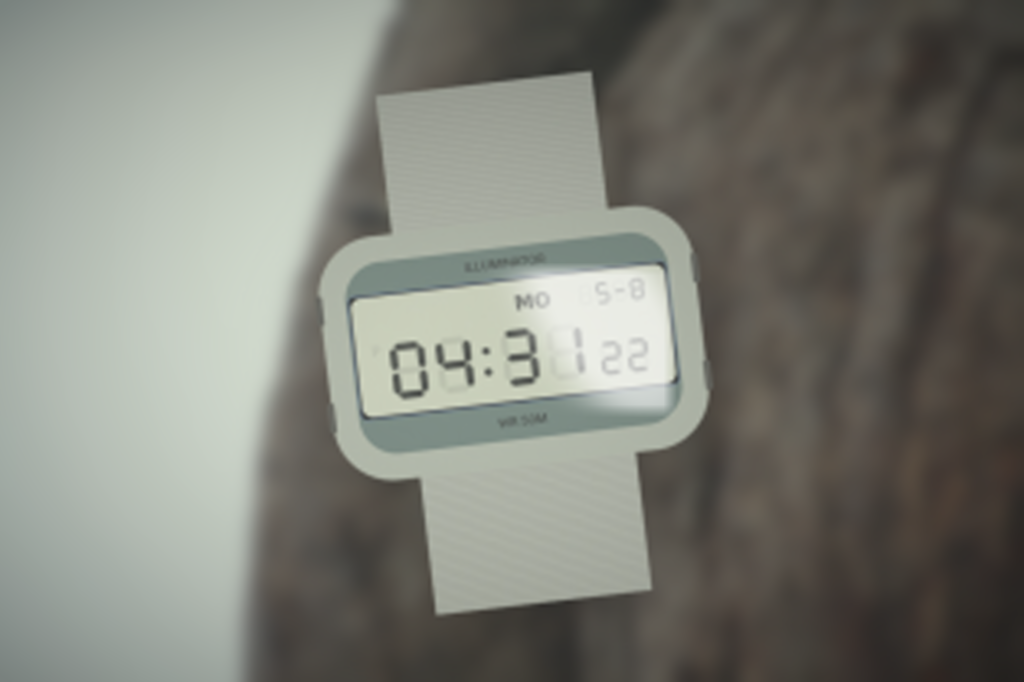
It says 4.31.22
